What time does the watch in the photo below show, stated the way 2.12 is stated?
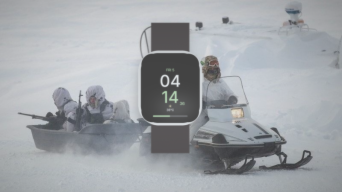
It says 4.14
